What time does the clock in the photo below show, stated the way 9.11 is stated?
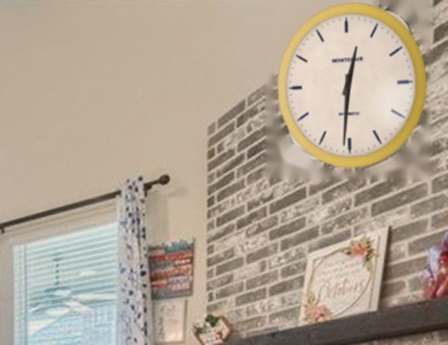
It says 12.31
